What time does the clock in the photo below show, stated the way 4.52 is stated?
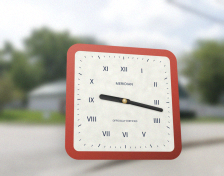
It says 9.17
